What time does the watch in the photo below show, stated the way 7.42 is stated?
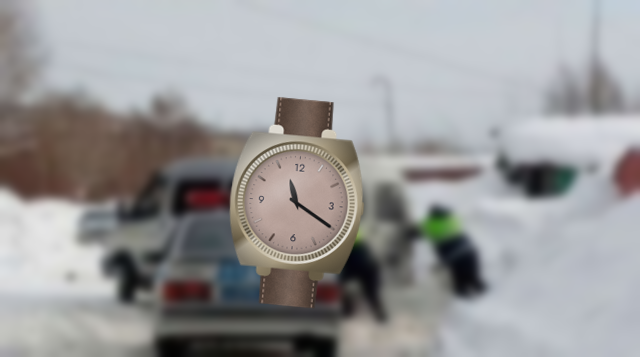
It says 11.20
